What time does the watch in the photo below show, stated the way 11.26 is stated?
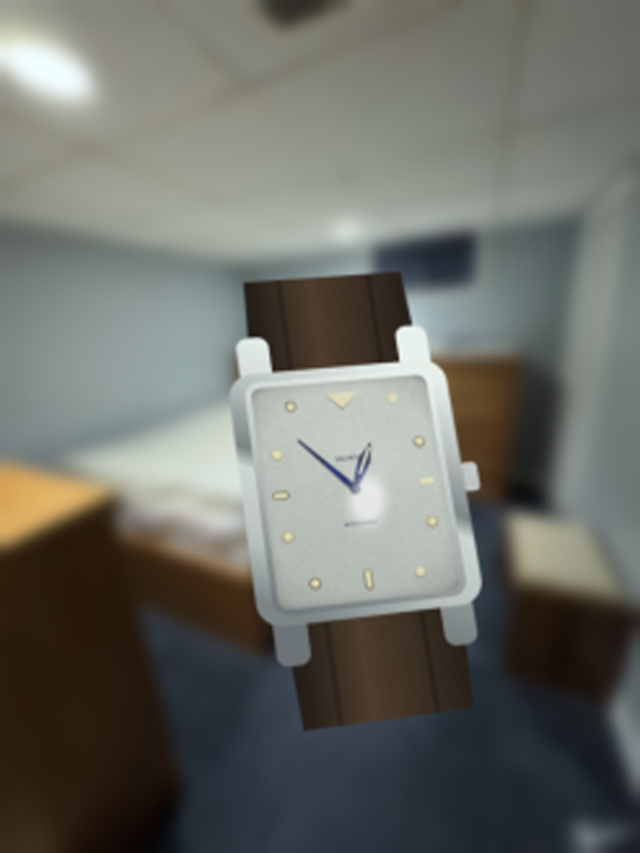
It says 12.53
